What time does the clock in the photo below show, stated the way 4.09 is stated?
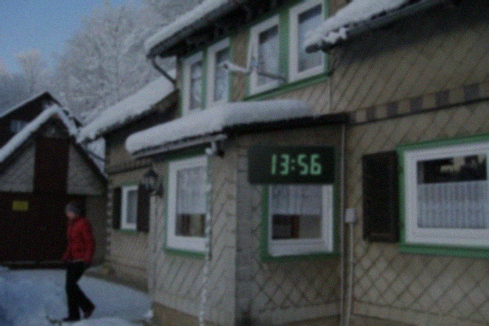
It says 13.56
